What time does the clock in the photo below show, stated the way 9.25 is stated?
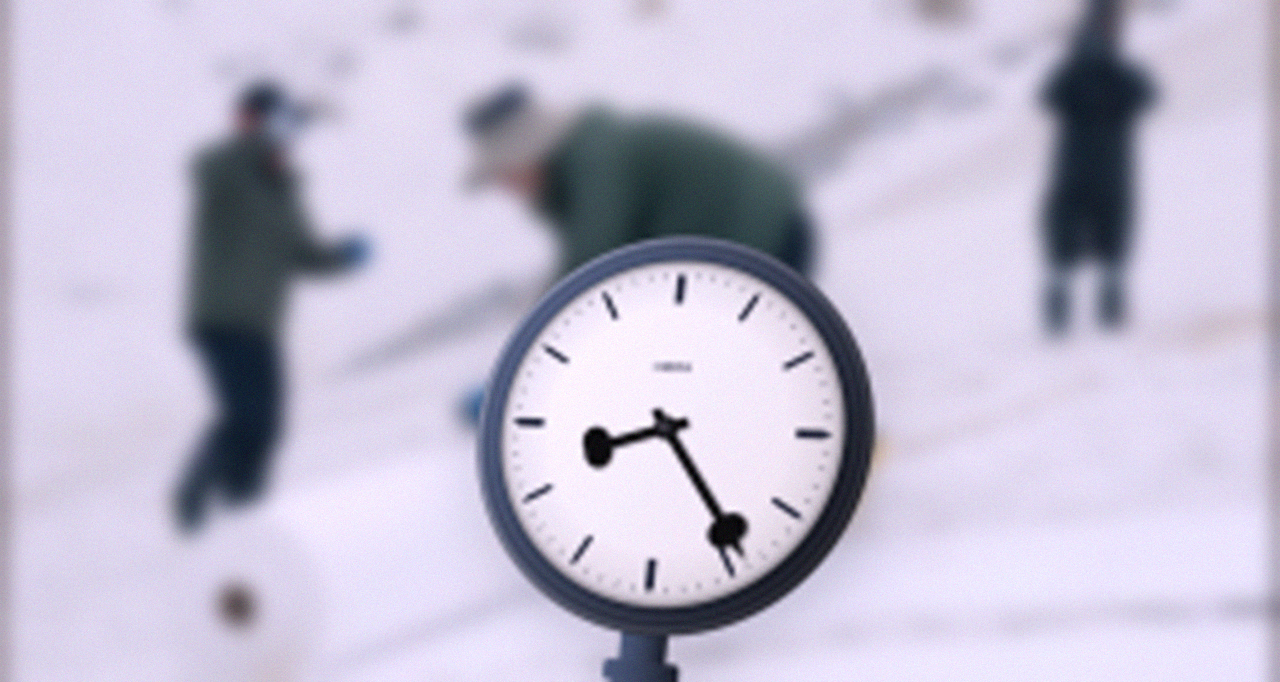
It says 8.24
